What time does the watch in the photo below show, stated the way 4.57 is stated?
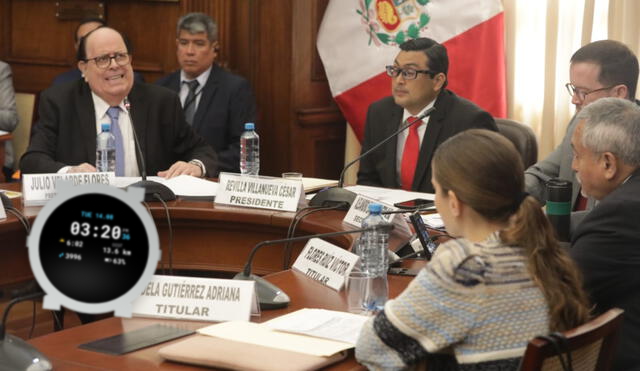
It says 3.20
